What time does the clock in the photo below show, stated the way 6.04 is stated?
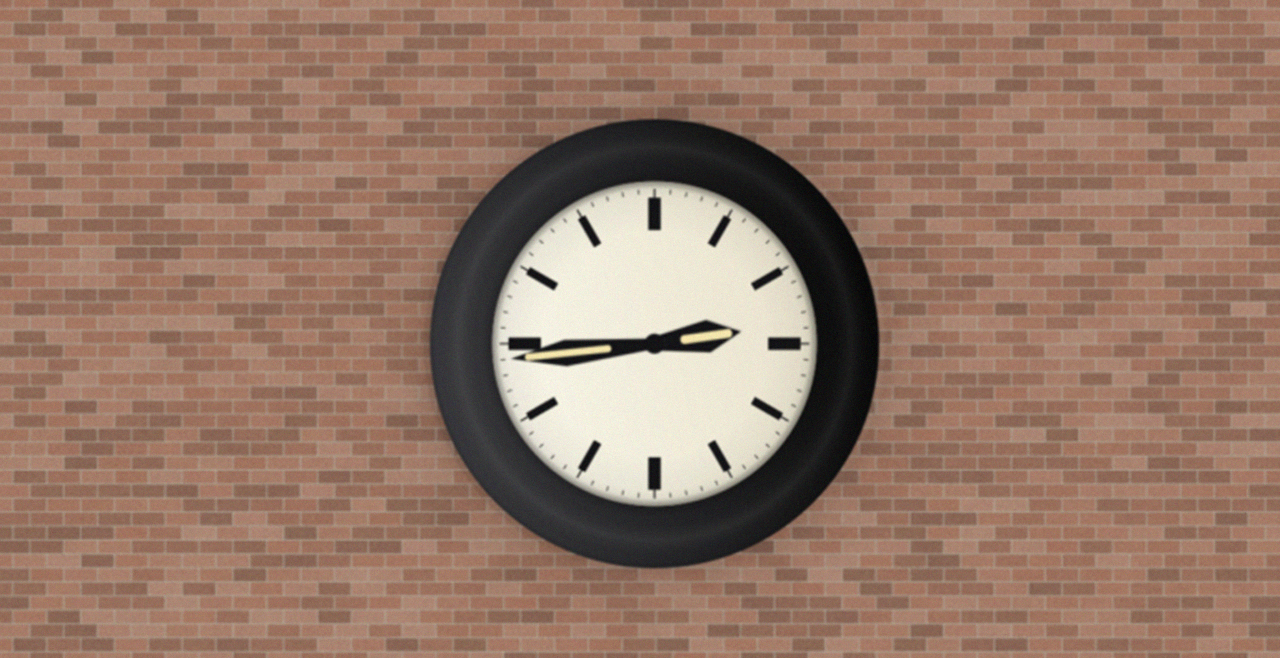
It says 2.44
